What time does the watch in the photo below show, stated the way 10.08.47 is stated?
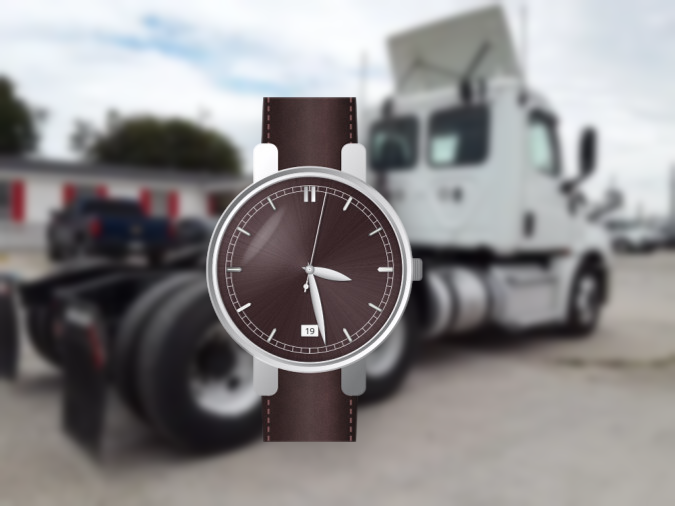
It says 3.28.02
